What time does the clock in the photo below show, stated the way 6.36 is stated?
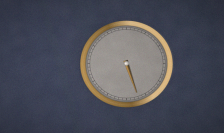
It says 5.27
